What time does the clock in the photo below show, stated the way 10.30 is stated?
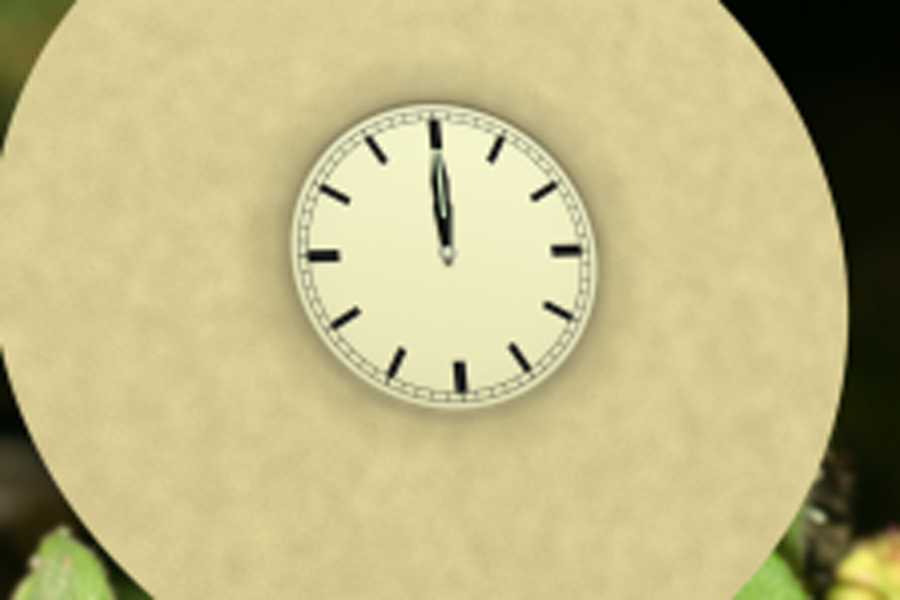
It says 12.00
